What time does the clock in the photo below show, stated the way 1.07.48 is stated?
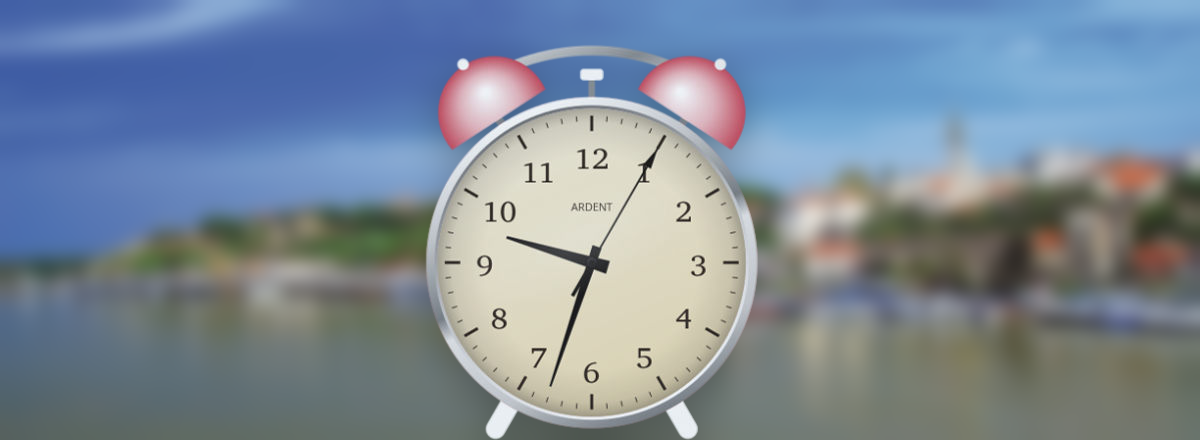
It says 9.33.05
